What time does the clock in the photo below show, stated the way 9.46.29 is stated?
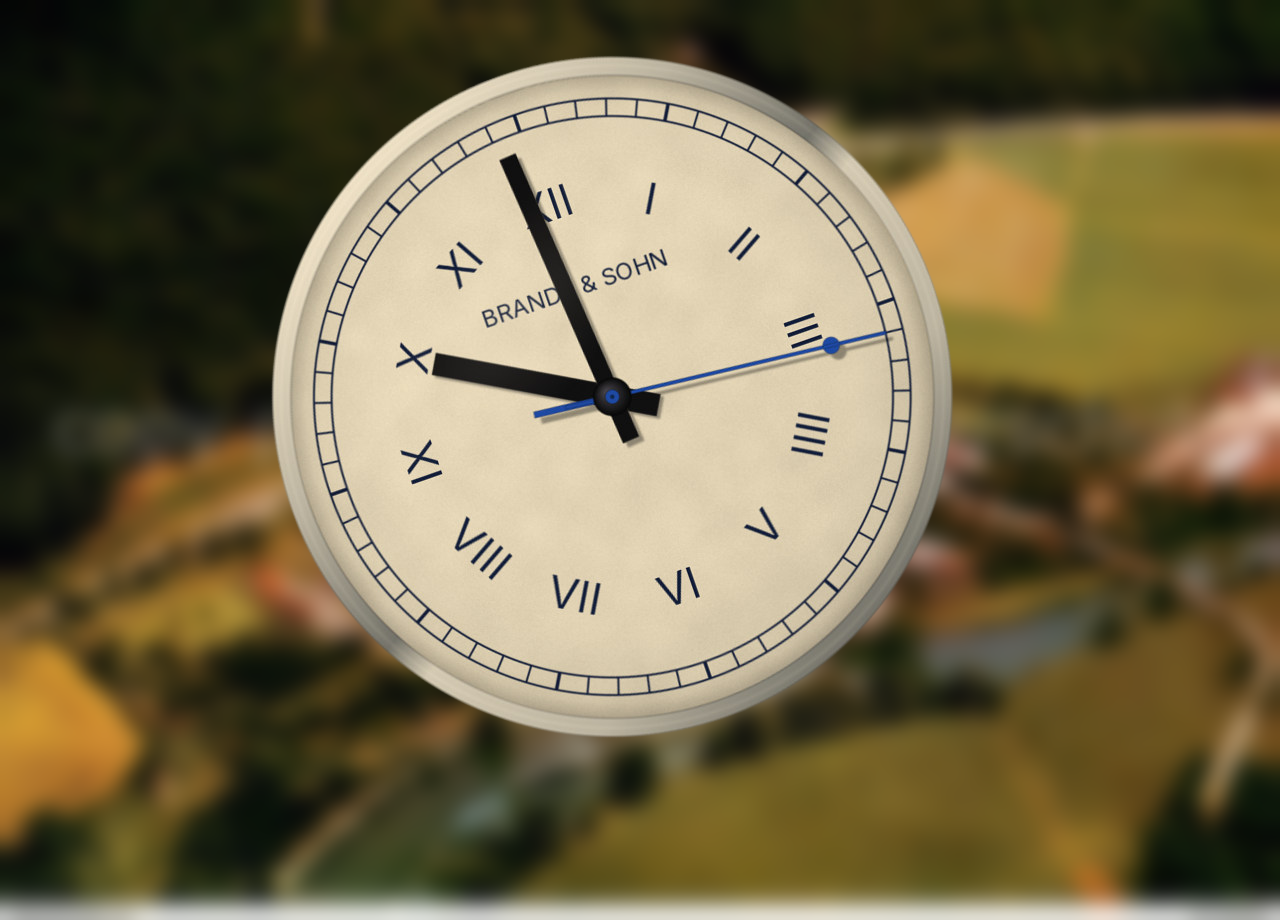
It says 9.59.16
